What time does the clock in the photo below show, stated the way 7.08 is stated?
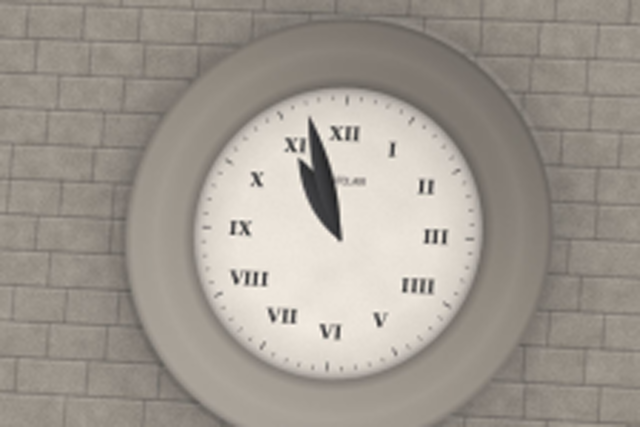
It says 10.57
